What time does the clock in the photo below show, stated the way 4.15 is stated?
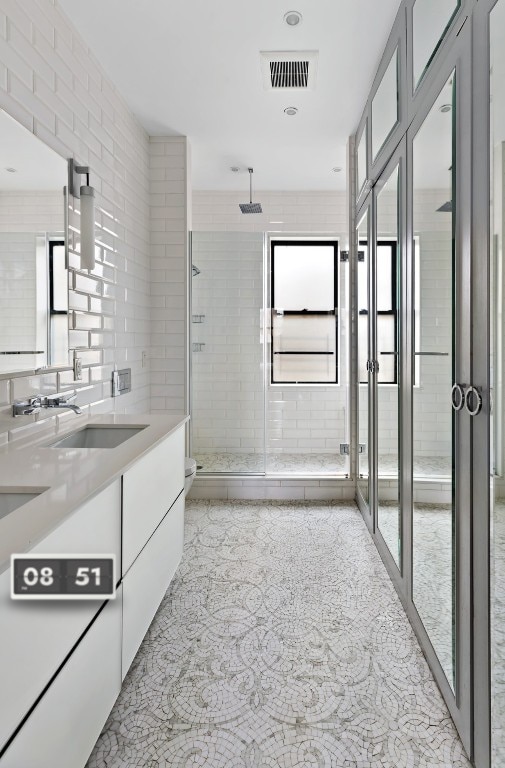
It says 8.51
